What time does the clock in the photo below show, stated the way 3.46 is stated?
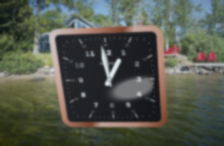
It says 12.59
